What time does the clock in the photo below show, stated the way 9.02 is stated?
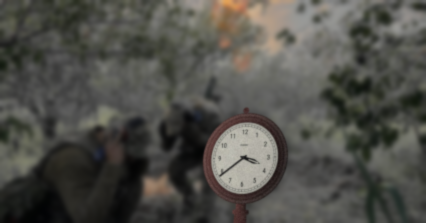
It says 3.39
